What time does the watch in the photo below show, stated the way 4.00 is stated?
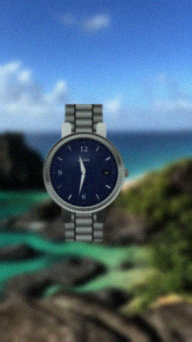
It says 11.32
